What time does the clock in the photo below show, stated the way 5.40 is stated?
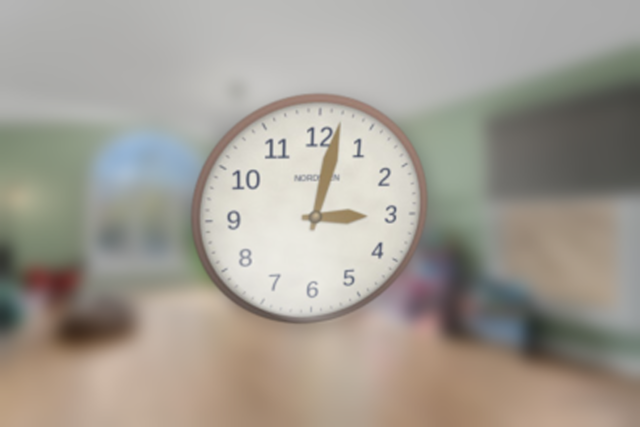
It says 3.02
